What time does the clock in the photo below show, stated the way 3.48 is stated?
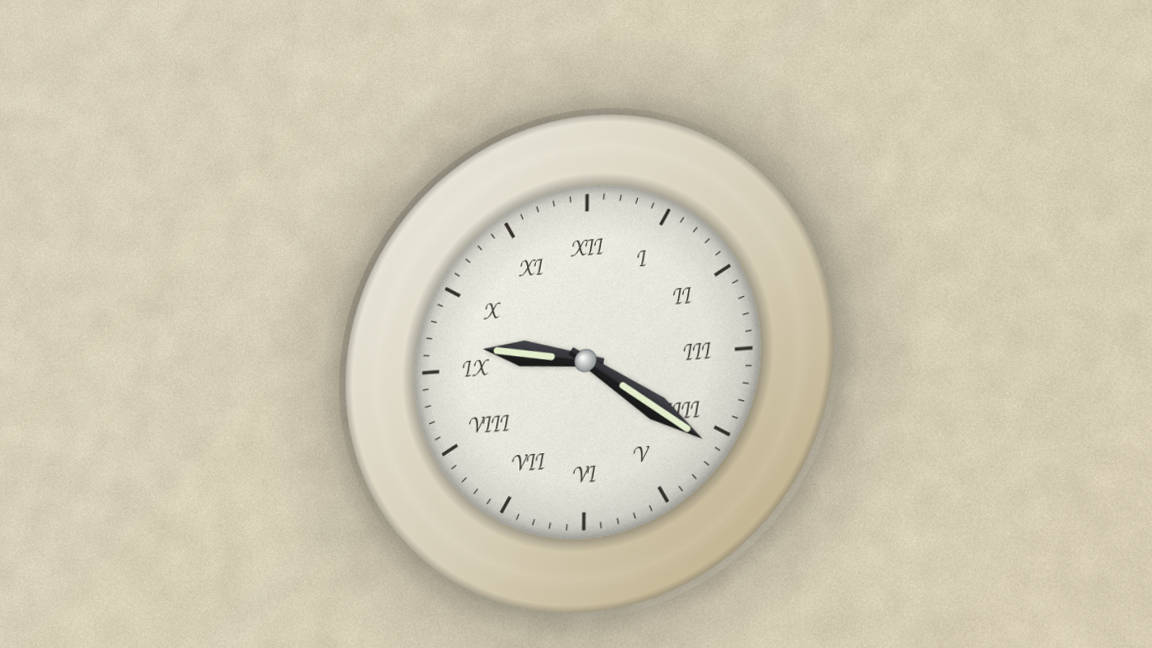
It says 9.21
